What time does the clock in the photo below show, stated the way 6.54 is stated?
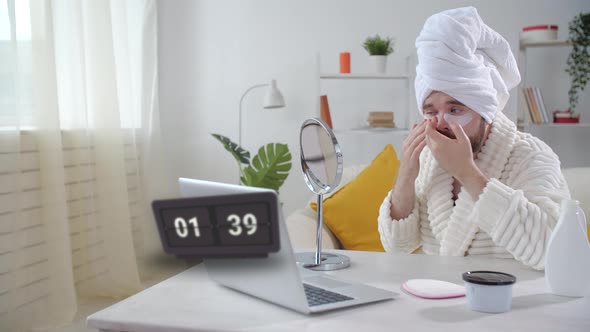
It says 1.39
